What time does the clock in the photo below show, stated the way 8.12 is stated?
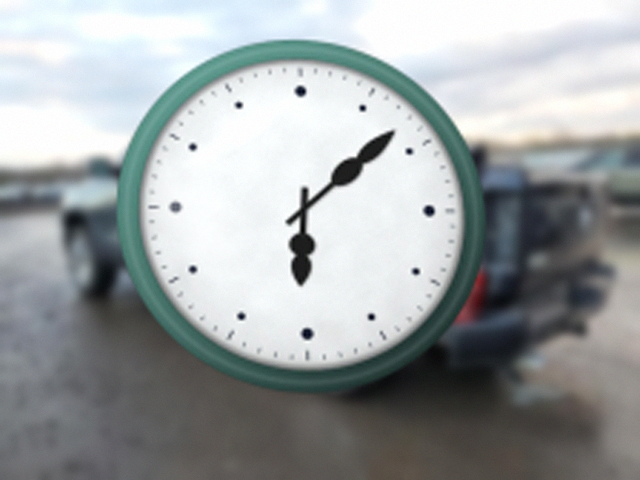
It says 6.08
